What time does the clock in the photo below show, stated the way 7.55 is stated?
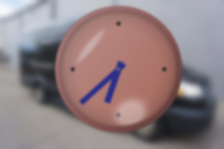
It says 6.38
